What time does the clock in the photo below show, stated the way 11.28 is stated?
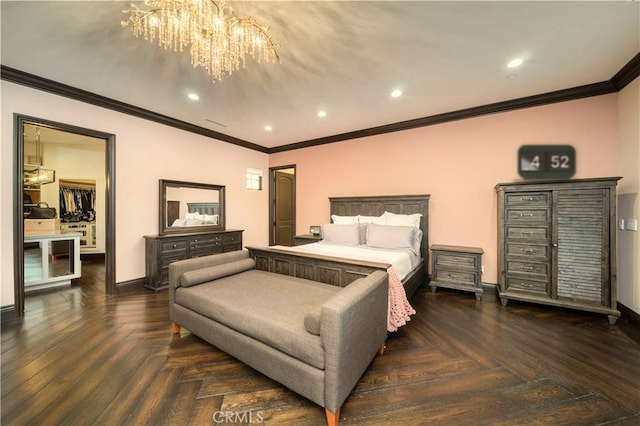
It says 4.52
